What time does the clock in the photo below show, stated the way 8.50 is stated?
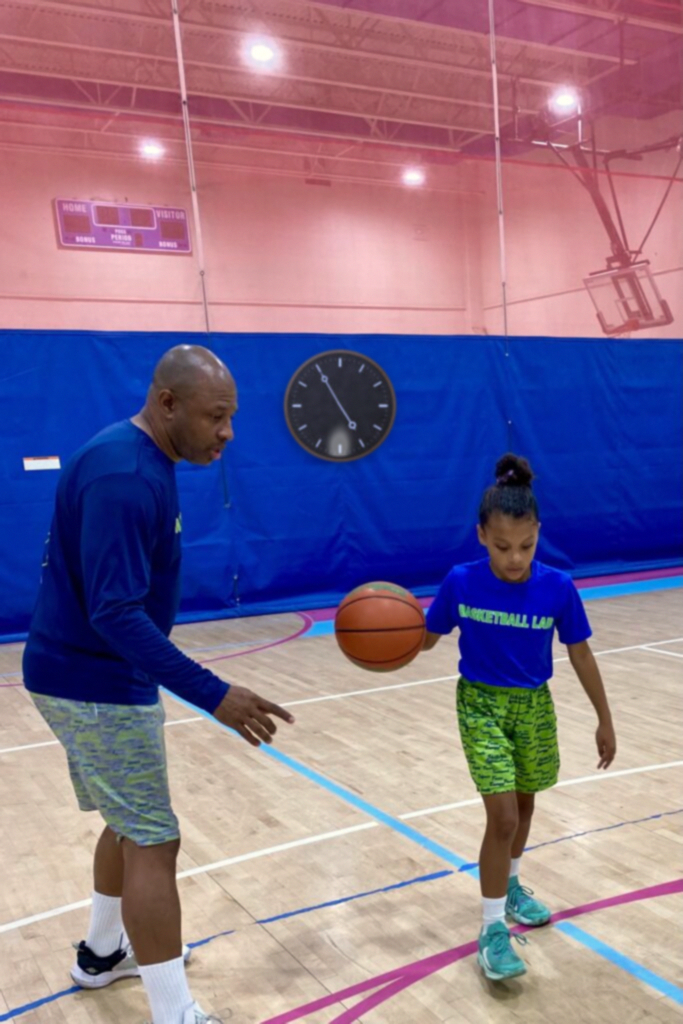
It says 4.55
